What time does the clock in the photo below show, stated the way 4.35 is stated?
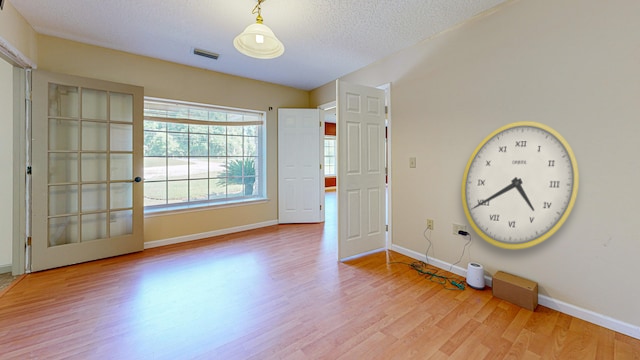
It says 4.40
